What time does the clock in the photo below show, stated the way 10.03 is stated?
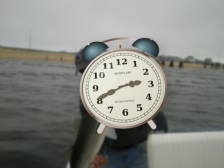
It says 2.41
